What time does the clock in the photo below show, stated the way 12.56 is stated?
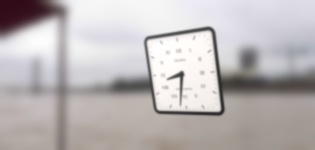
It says 8.32
